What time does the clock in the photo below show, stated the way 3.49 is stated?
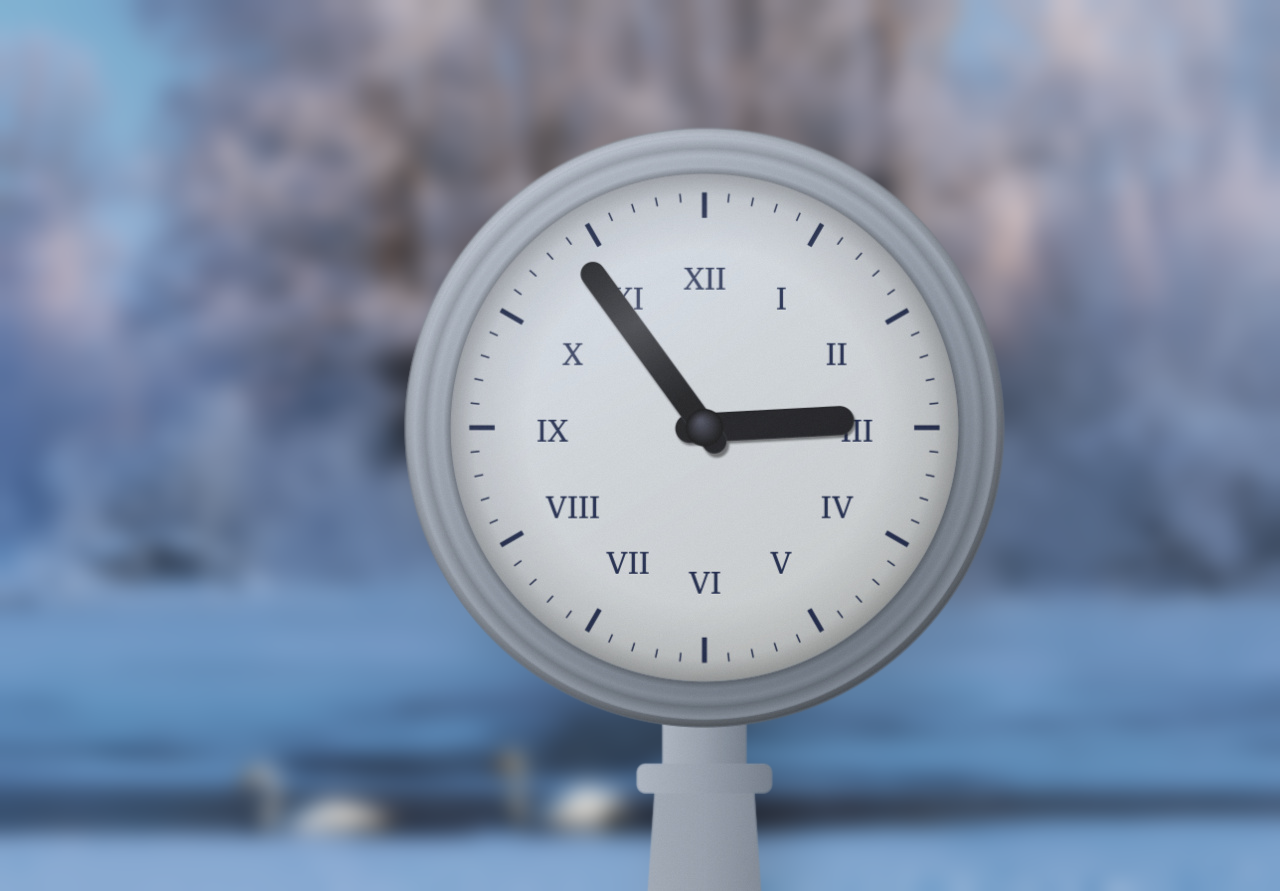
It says 2.54
